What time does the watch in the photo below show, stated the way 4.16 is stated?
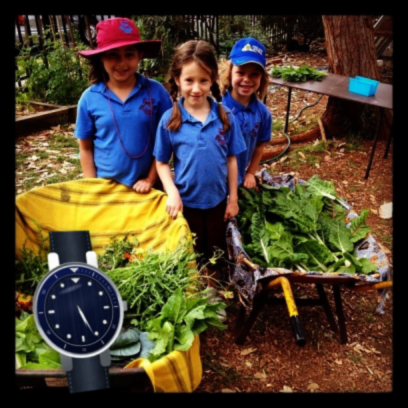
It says 5.26
